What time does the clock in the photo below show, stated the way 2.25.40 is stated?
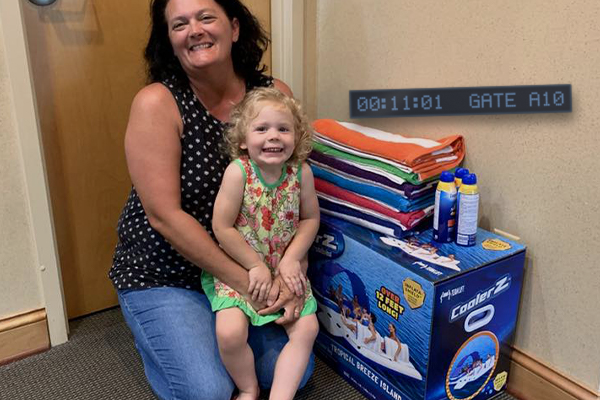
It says 0.11.01
